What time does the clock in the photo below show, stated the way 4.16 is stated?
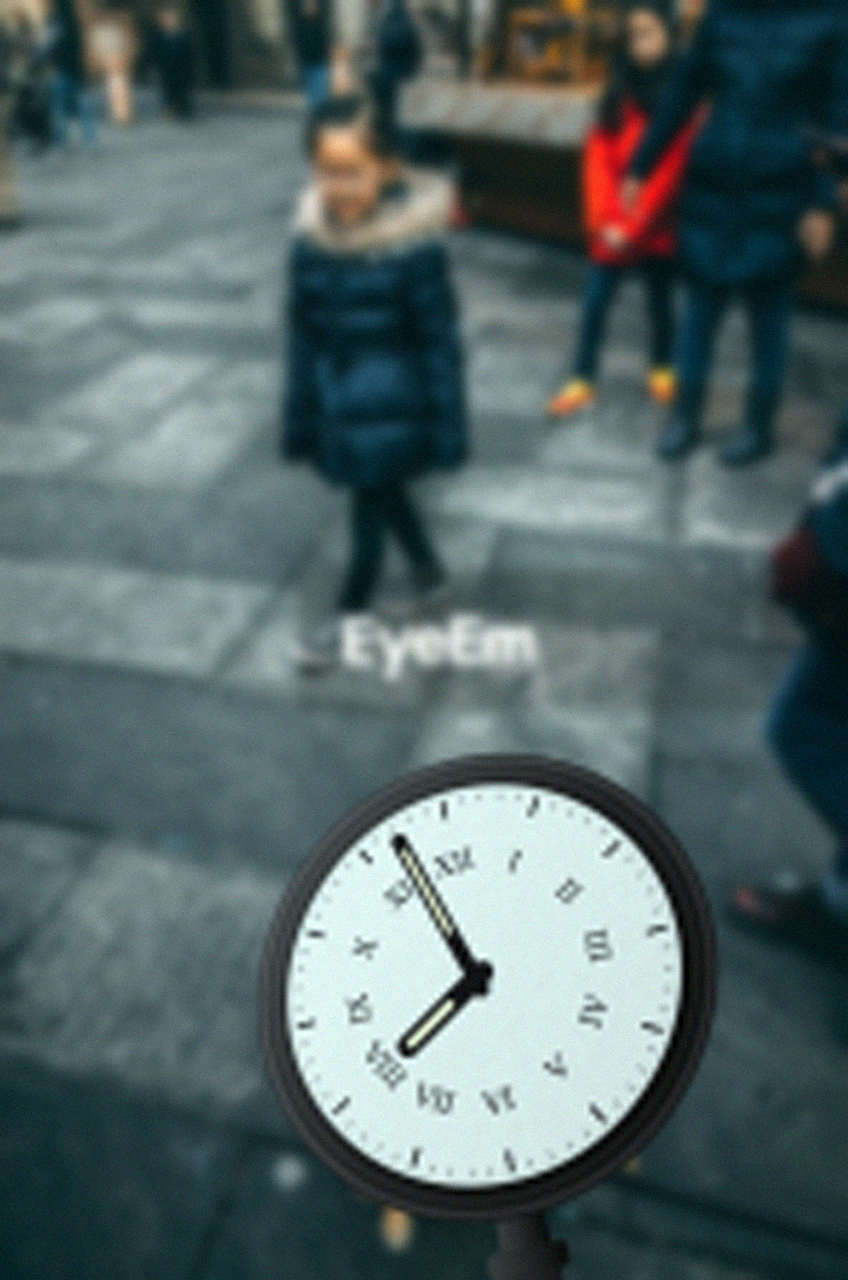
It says 7.57
